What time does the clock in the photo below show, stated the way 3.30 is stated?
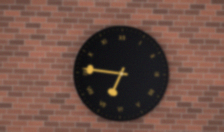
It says 6.46
